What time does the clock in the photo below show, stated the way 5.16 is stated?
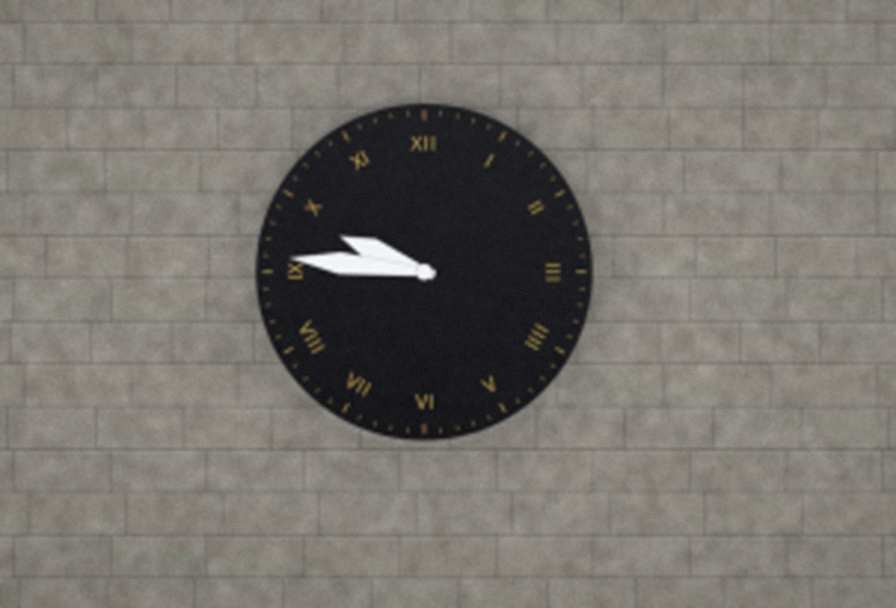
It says 9.46
